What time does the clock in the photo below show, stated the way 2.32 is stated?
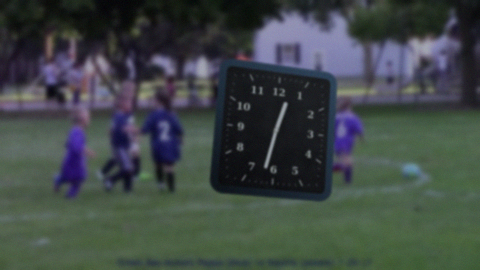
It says 12.32
